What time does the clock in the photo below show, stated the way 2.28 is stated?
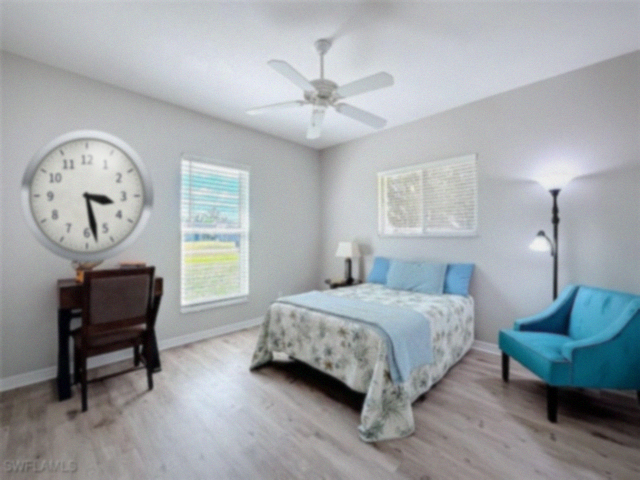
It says 3.28
